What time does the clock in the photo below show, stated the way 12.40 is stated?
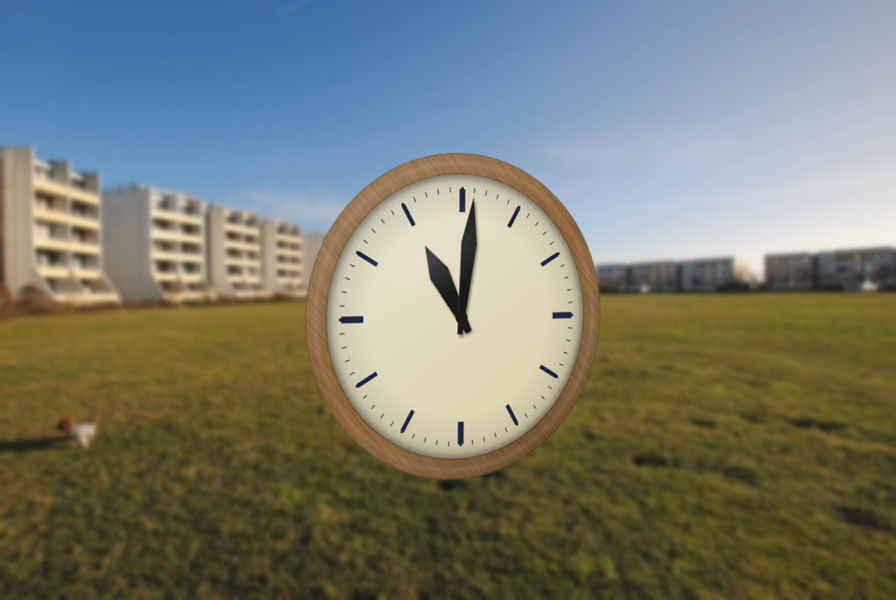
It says 11.01
